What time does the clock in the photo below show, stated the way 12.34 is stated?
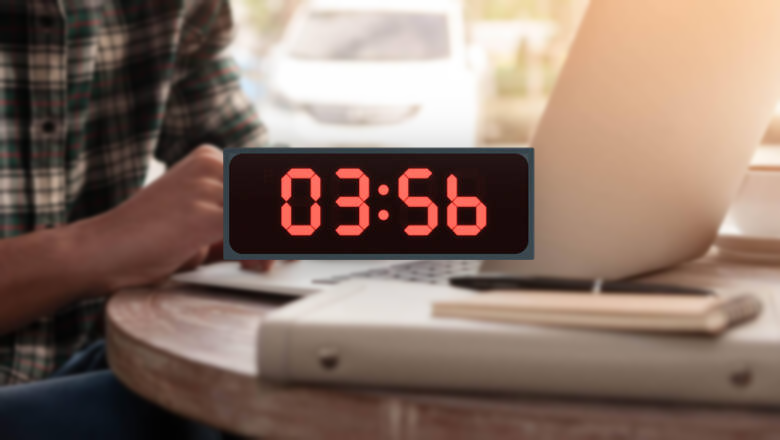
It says 3.56
